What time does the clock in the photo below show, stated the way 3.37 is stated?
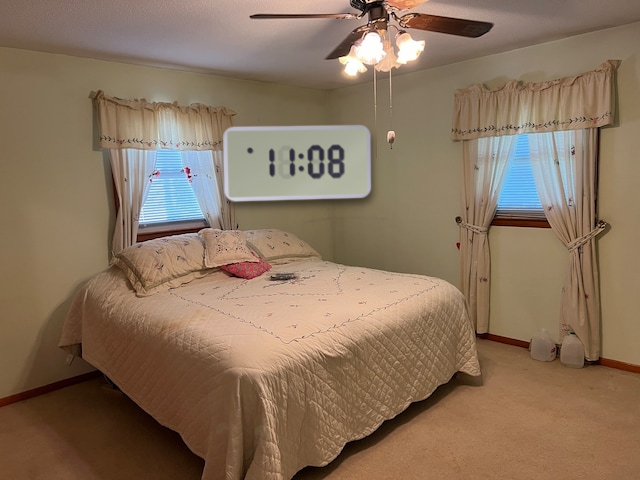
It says 11.08
